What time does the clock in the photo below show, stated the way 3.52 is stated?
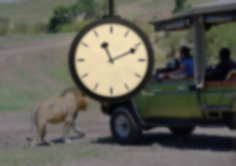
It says 11.11
